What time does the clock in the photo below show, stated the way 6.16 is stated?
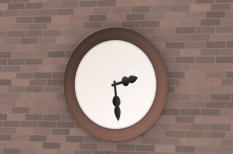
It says 2.29
